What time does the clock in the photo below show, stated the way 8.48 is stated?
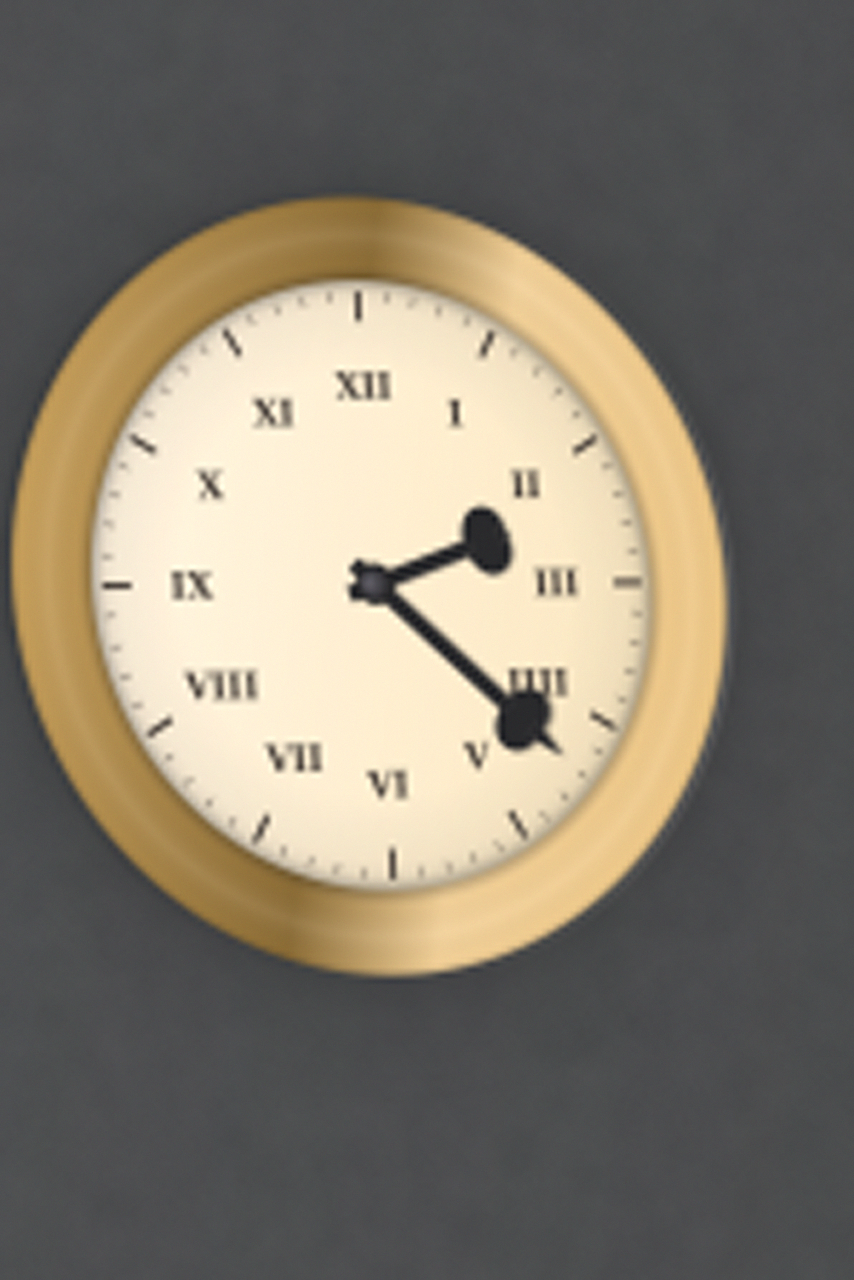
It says 2.22
